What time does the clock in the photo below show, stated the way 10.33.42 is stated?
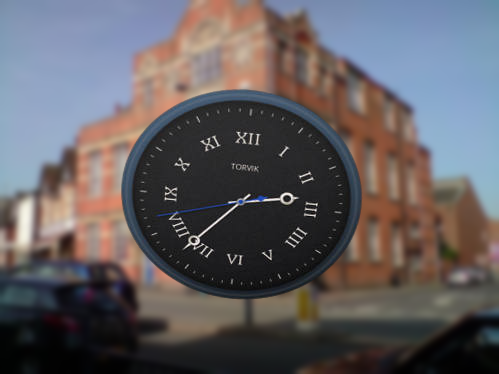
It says 2.36.42
